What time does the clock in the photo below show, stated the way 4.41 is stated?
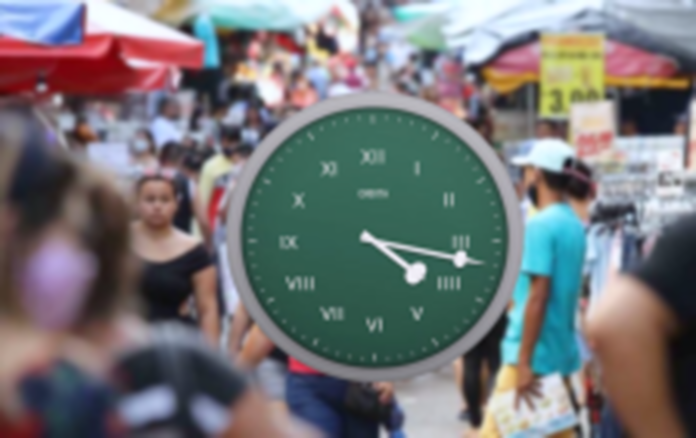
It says 4.17
